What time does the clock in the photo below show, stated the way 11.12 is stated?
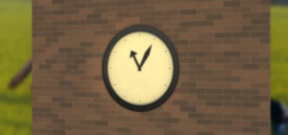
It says 11.05
